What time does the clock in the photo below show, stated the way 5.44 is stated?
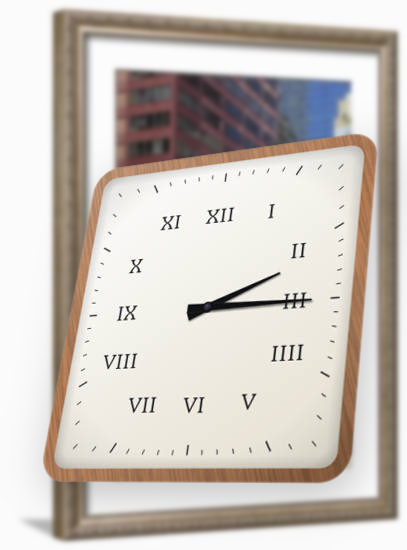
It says 2.15
